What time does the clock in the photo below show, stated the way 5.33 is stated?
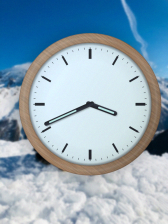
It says 3.41
